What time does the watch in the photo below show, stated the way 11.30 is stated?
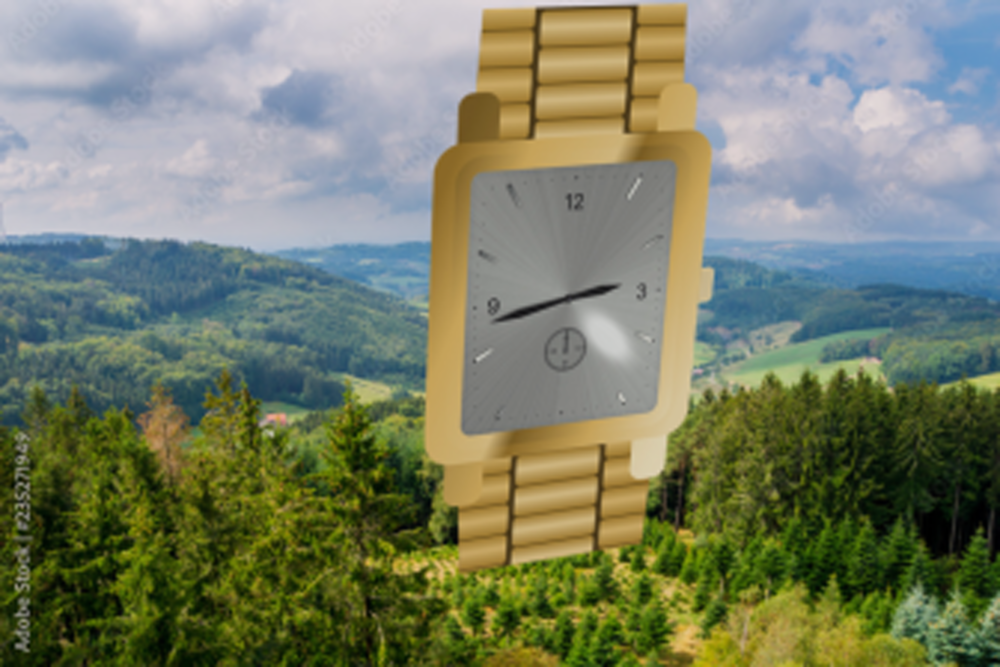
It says 2.43
